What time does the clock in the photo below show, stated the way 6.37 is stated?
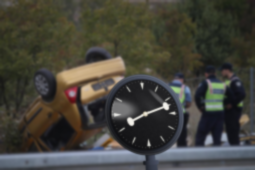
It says 8.12
